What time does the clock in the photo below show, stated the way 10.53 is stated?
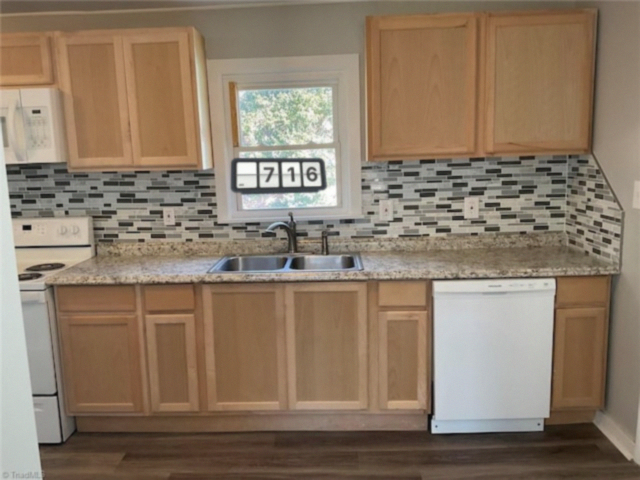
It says 7.16
